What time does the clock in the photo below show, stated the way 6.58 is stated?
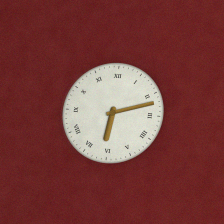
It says 6.12
